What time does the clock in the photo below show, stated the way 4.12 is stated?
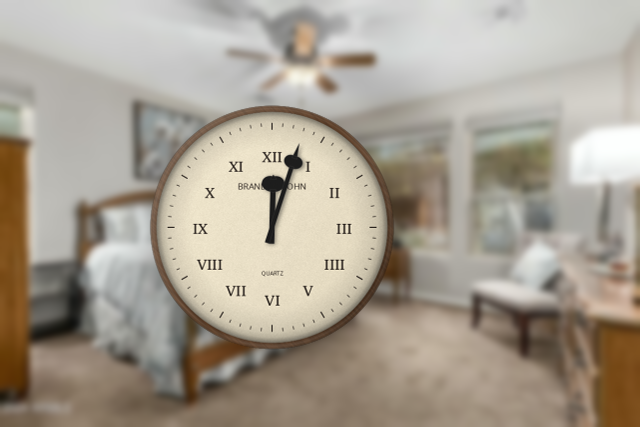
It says 12.03
